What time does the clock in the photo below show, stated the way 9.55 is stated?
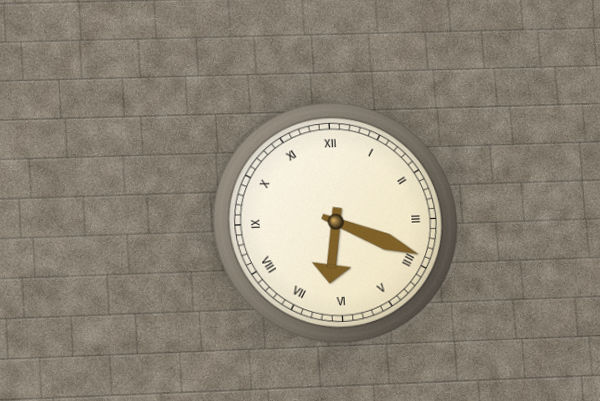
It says 6.19
